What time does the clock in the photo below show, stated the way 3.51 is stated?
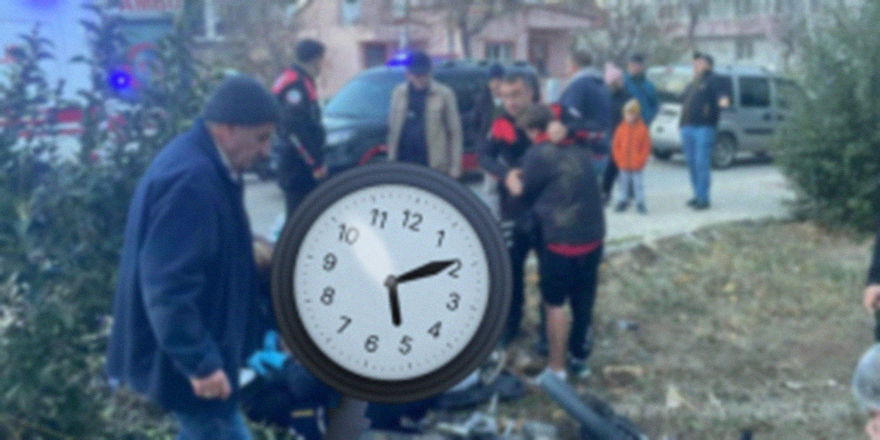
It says 5.09
